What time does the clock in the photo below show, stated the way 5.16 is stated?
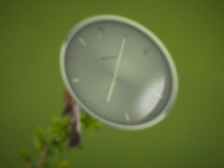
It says 7.05
